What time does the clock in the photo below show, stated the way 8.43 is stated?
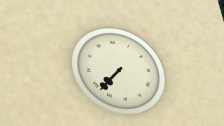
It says 7.38
